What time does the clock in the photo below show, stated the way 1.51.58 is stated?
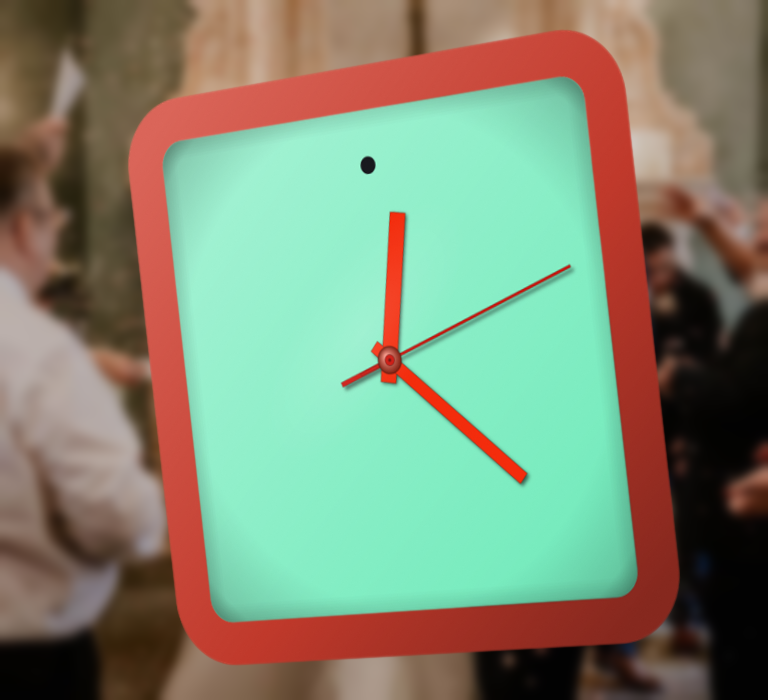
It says 12.22.12
